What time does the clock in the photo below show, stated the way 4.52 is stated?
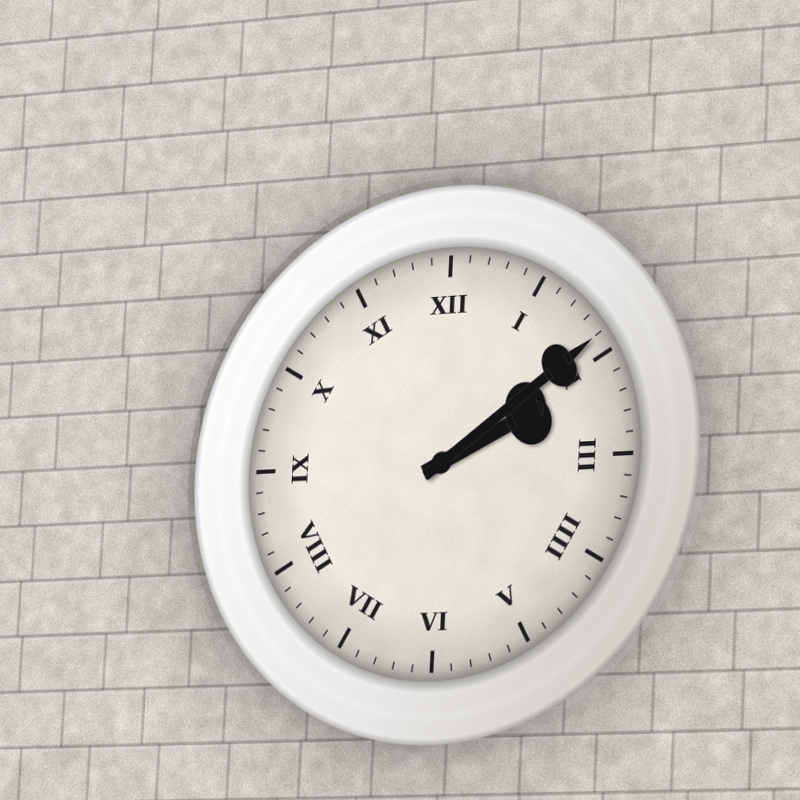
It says 2.09
